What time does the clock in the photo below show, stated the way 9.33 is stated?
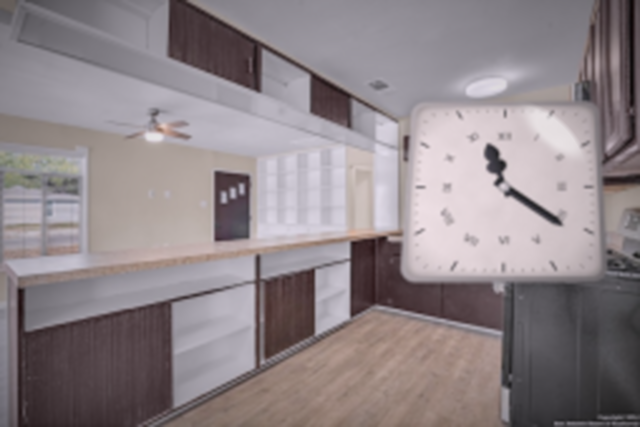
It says 11.21
